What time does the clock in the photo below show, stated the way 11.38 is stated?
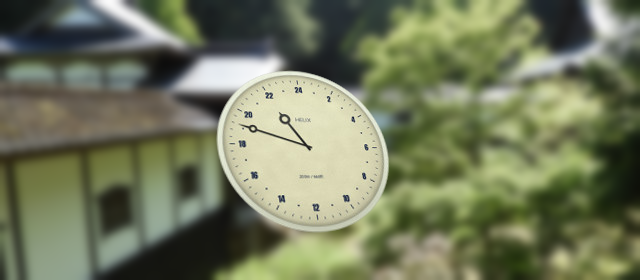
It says 21.48
